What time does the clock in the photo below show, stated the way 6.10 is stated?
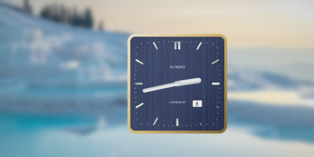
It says 2.43
